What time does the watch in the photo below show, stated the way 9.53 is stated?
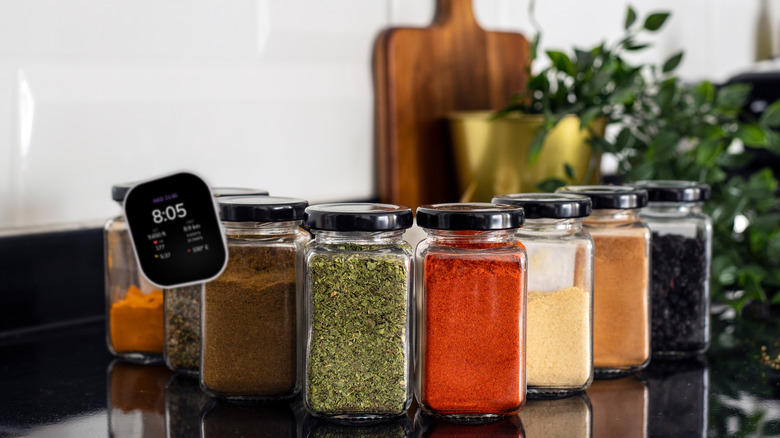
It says 8.05
